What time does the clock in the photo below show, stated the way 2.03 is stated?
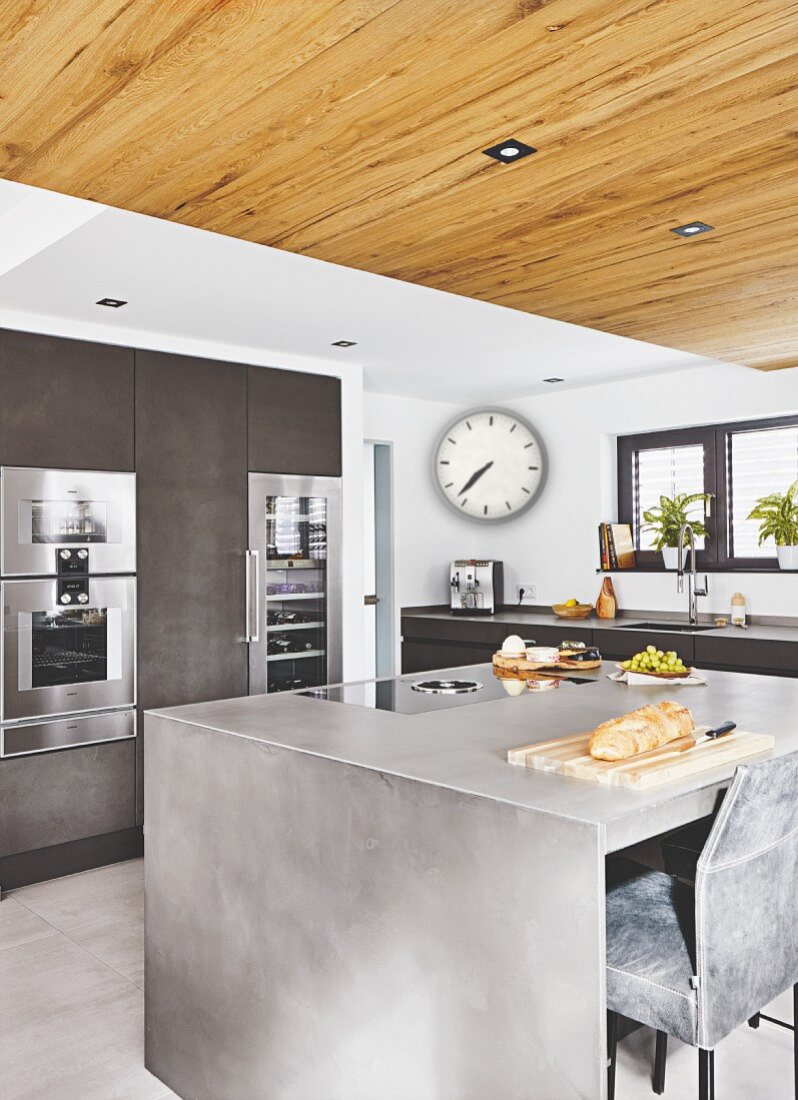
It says 7.37
